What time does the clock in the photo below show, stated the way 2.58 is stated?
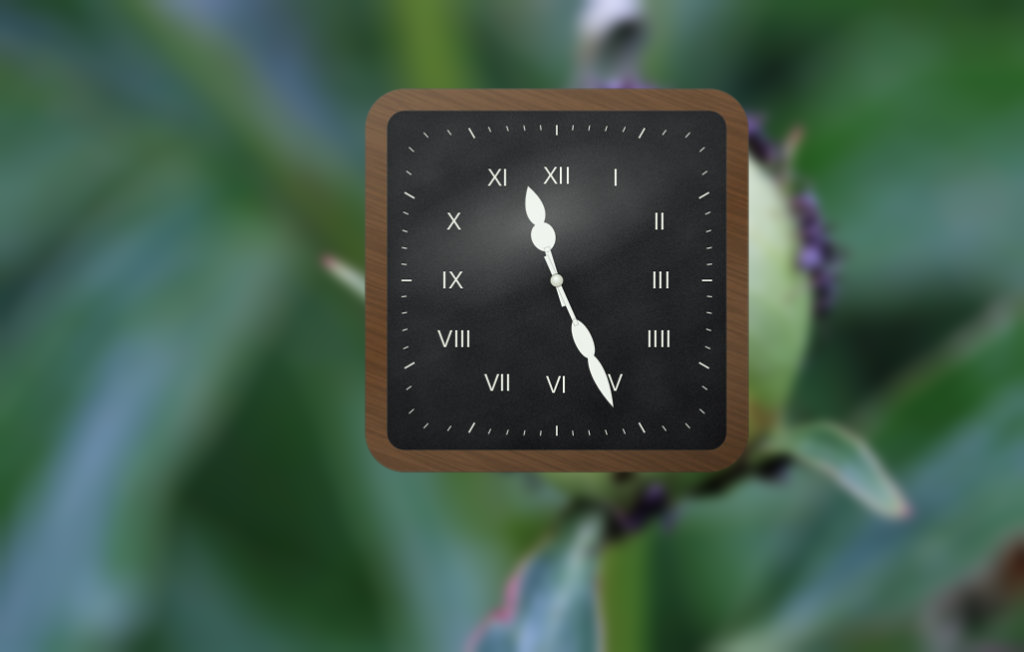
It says 11.26
